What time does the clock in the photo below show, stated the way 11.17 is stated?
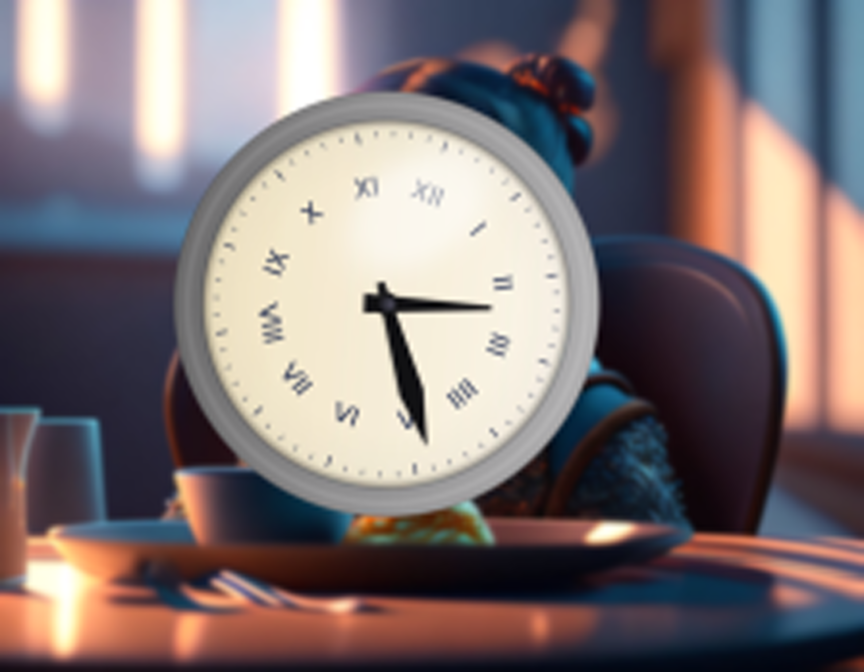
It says 2.24
